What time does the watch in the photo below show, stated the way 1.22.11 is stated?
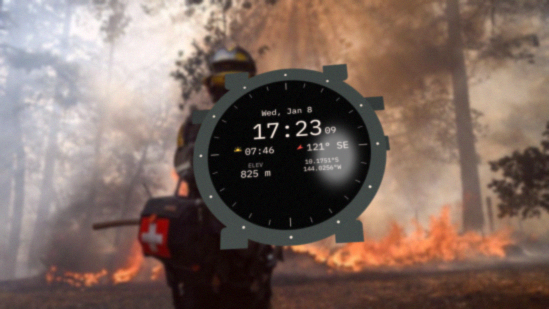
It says 17.23.09
